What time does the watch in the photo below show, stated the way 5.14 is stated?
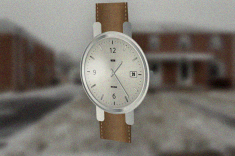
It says 1.24
